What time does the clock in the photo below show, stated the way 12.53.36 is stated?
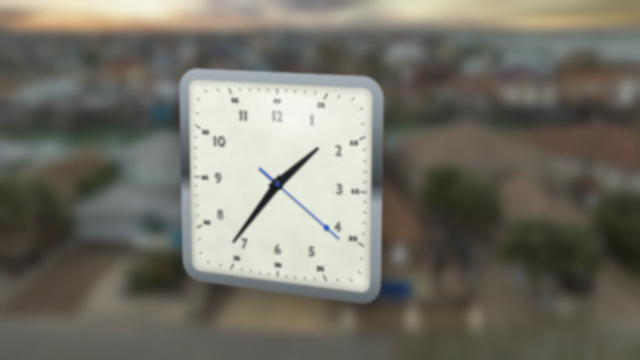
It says 1.36.21
